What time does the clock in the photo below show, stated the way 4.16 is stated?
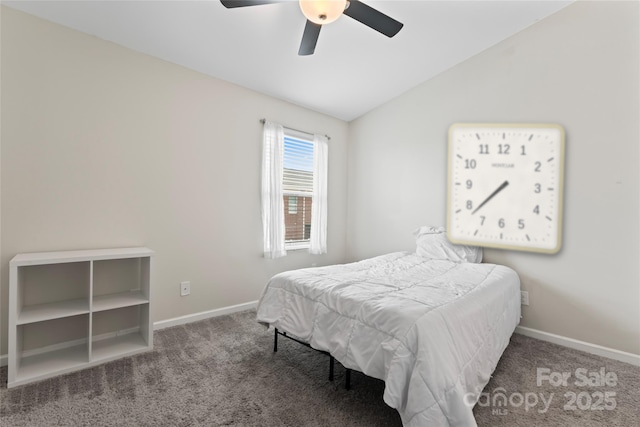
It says 7.38
